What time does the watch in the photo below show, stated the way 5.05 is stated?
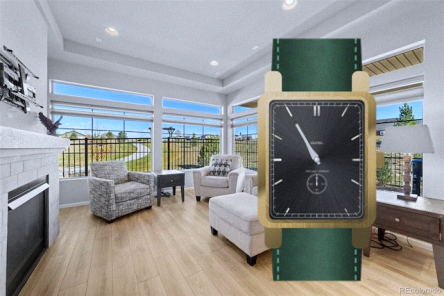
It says 10.55
